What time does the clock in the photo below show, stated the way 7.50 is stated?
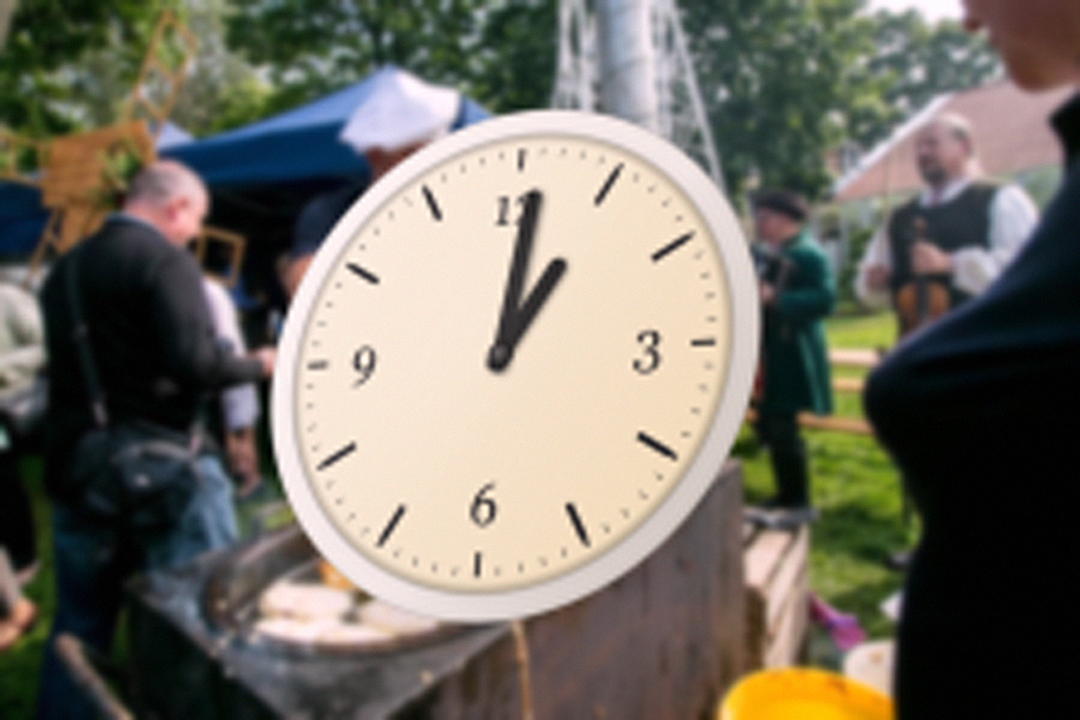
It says 1.01
